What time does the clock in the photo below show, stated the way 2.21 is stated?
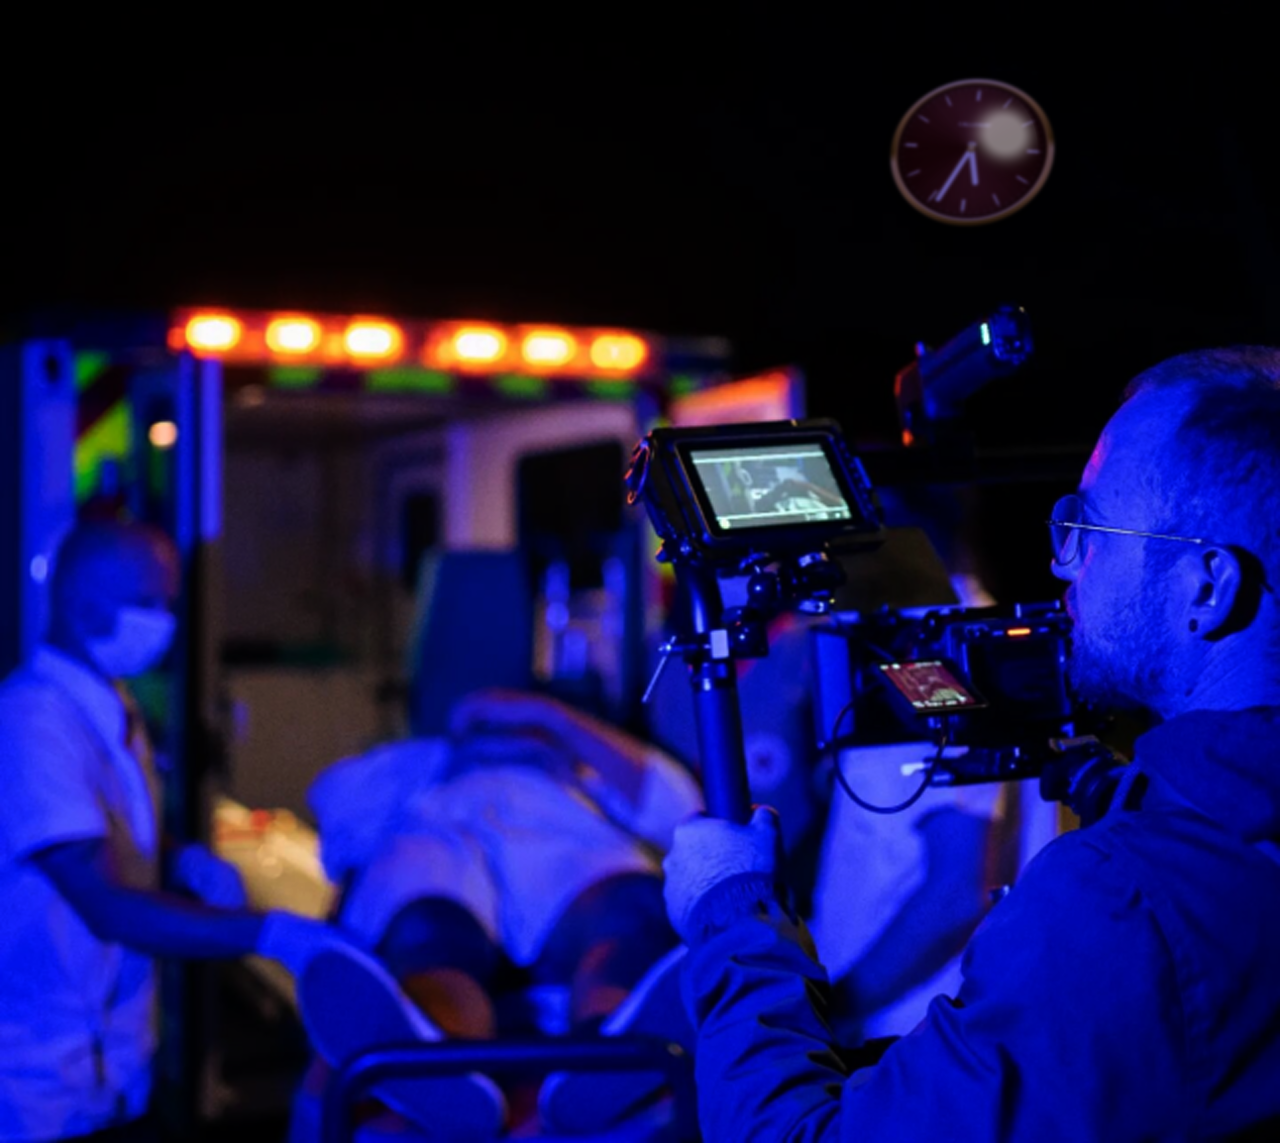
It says 5.34
